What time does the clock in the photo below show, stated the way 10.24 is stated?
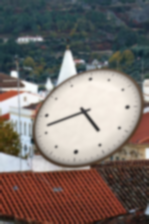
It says 4.42
